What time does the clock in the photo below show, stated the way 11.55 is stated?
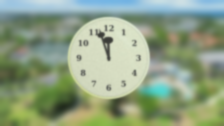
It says 11.57
